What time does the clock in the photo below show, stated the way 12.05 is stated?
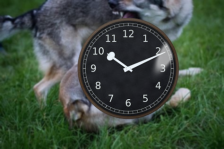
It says 10.11
